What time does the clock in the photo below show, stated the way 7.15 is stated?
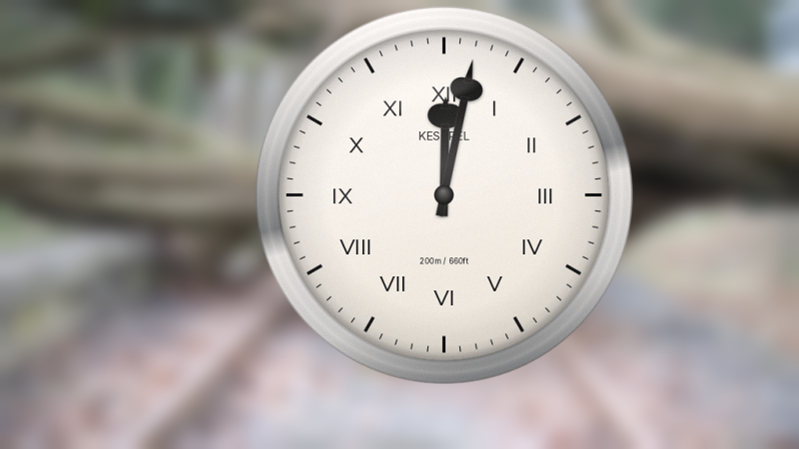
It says 12.02
